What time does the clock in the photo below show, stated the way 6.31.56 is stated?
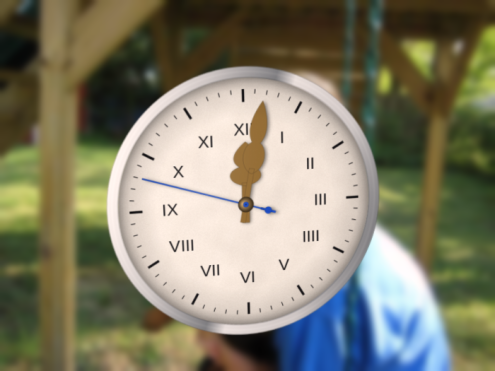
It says 12.01.48
